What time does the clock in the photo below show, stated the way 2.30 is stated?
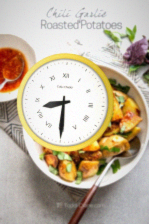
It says 8.30
